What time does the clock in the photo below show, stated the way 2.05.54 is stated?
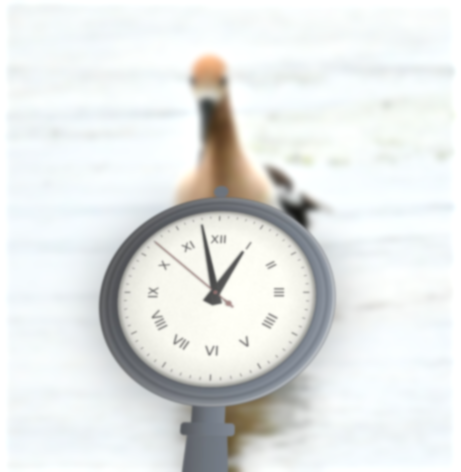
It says 12.57.52
